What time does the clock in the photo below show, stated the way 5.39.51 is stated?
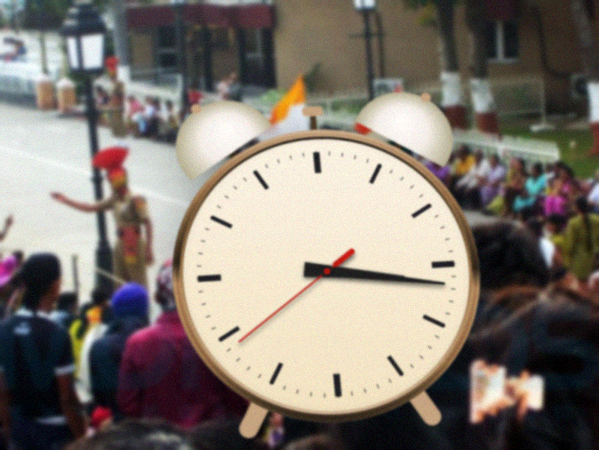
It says 3.16.39
